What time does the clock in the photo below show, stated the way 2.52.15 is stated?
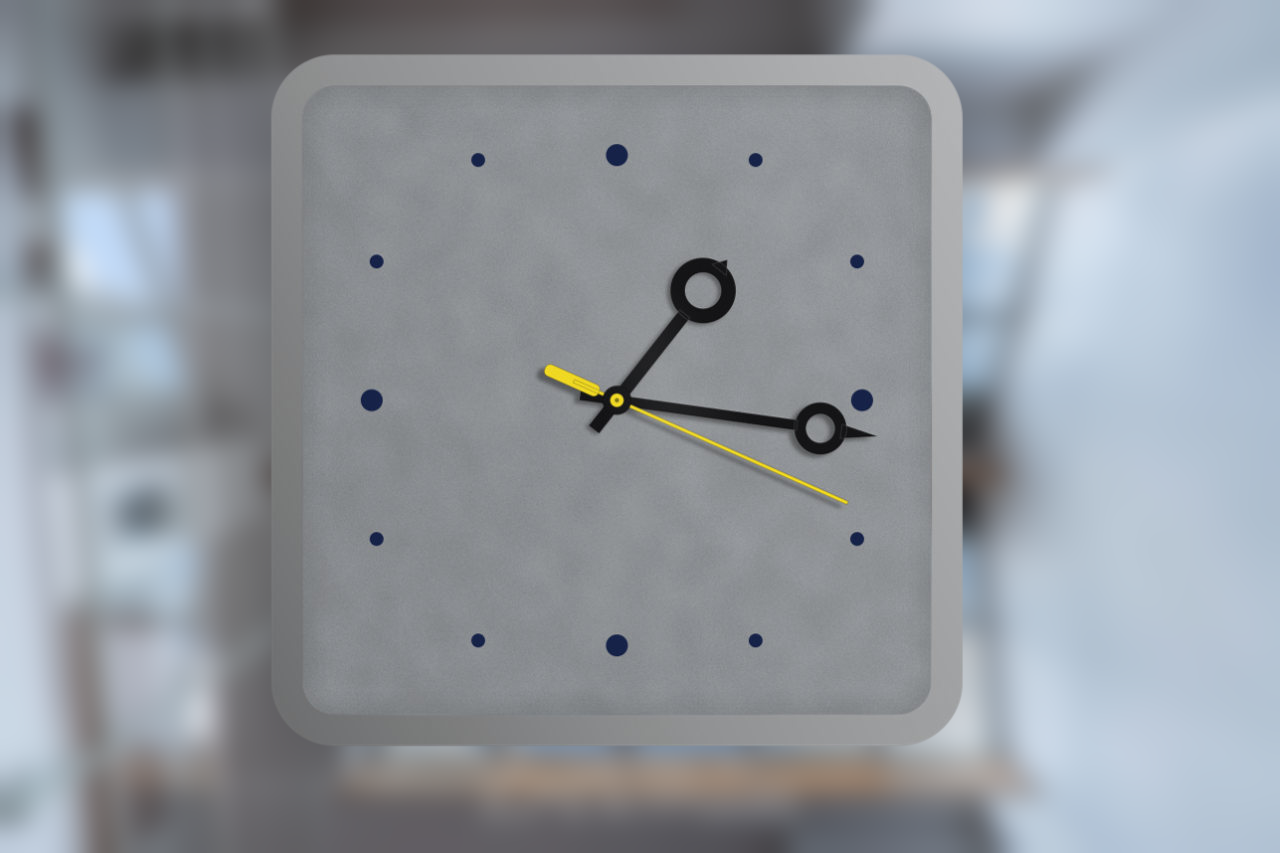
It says 1.16.19
